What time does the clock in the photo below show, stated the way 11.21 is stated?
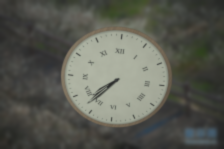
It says 7.37
